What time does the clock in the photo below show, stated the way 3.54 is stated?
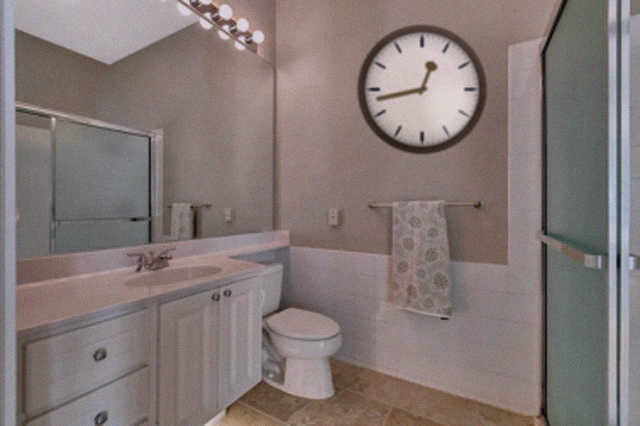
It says 12.43
